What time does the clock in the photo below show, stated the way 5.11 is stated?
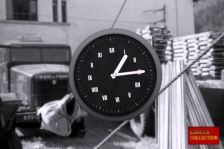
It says 1.15
